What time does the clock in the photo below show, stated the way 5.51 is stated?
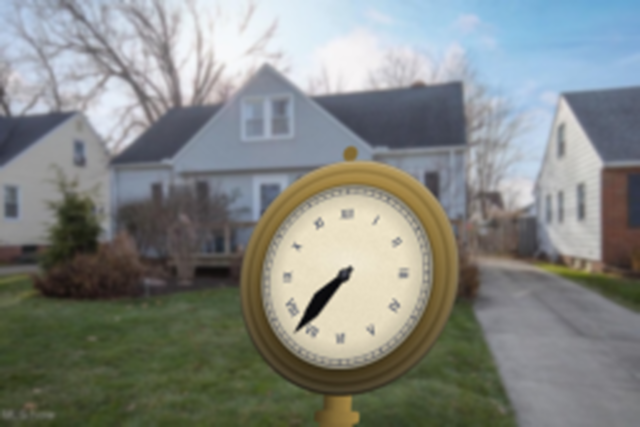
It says 7.37
